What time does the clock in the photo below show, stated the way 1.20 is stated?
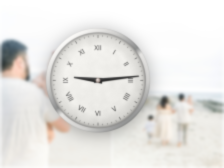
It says 9.14
